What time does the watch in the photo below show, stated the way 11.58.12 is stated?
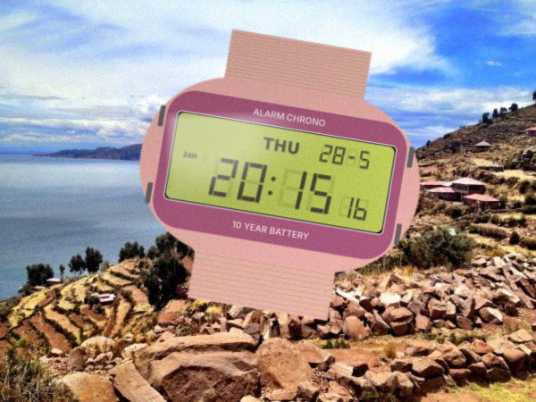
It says 20.15.16
